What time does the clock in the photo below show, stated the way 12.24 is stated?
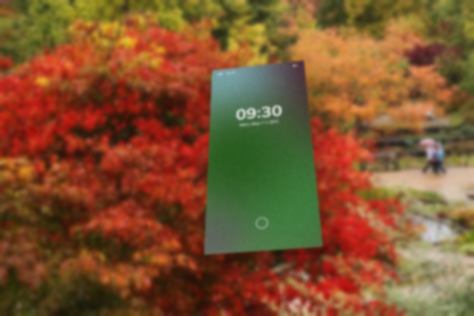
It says 9.30
